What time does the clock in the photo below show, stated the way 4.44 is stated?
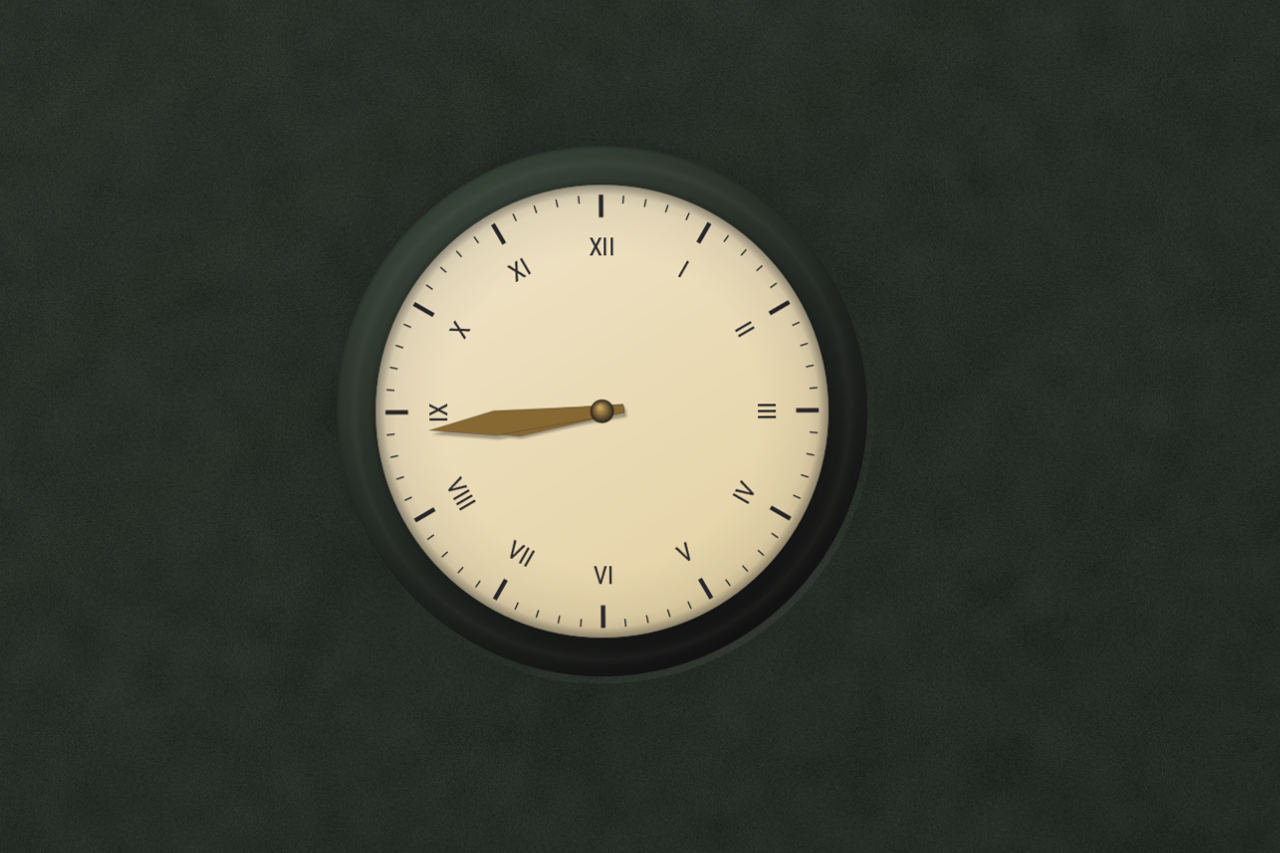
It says 8.44
